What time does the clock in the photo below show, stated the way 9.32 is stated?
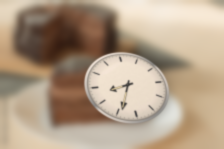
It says 8.34
